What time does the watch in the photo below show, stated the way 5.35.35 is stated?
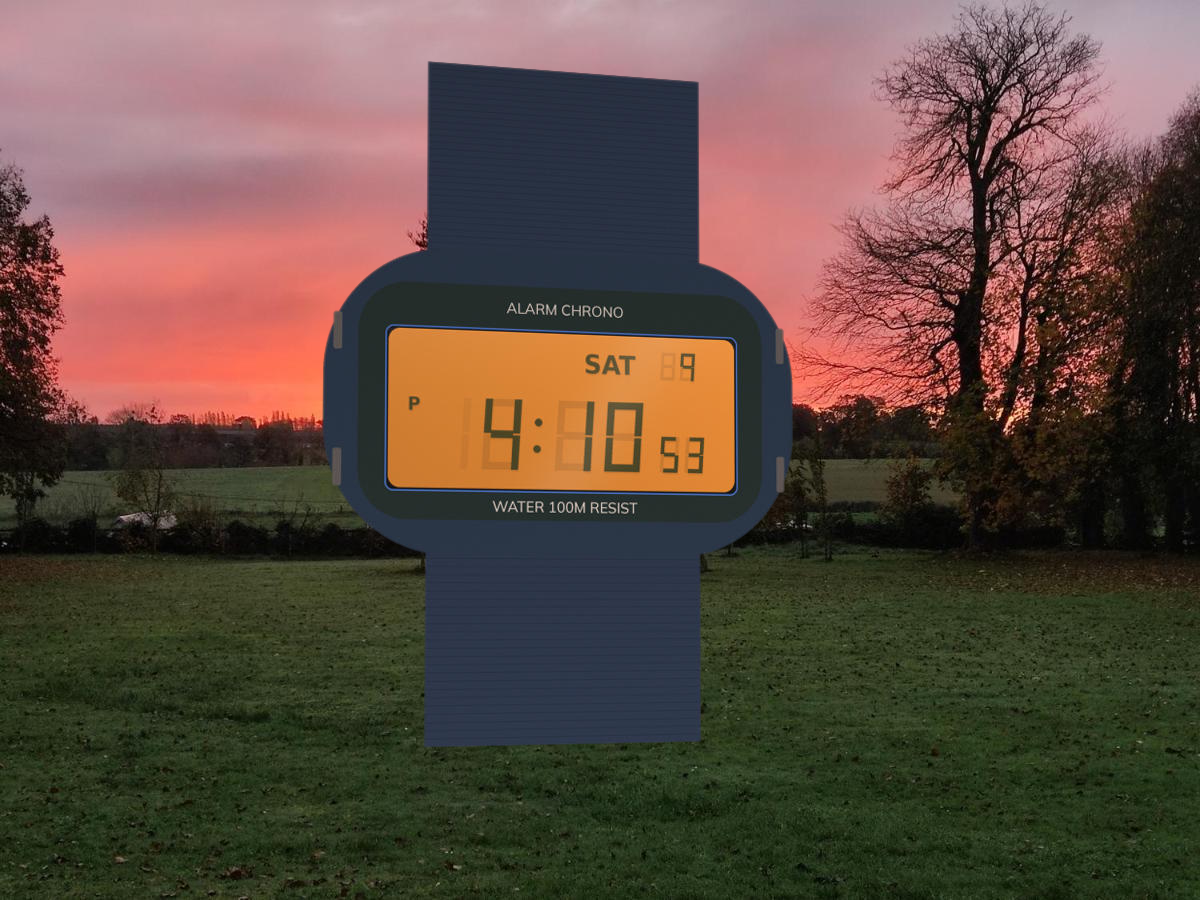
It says 4.10.53
